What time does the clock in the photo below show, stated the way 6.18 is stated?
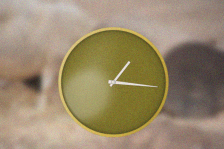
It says 1.16
